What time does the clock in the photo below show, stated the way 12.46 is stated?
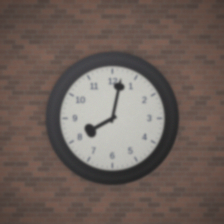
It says 8.02
